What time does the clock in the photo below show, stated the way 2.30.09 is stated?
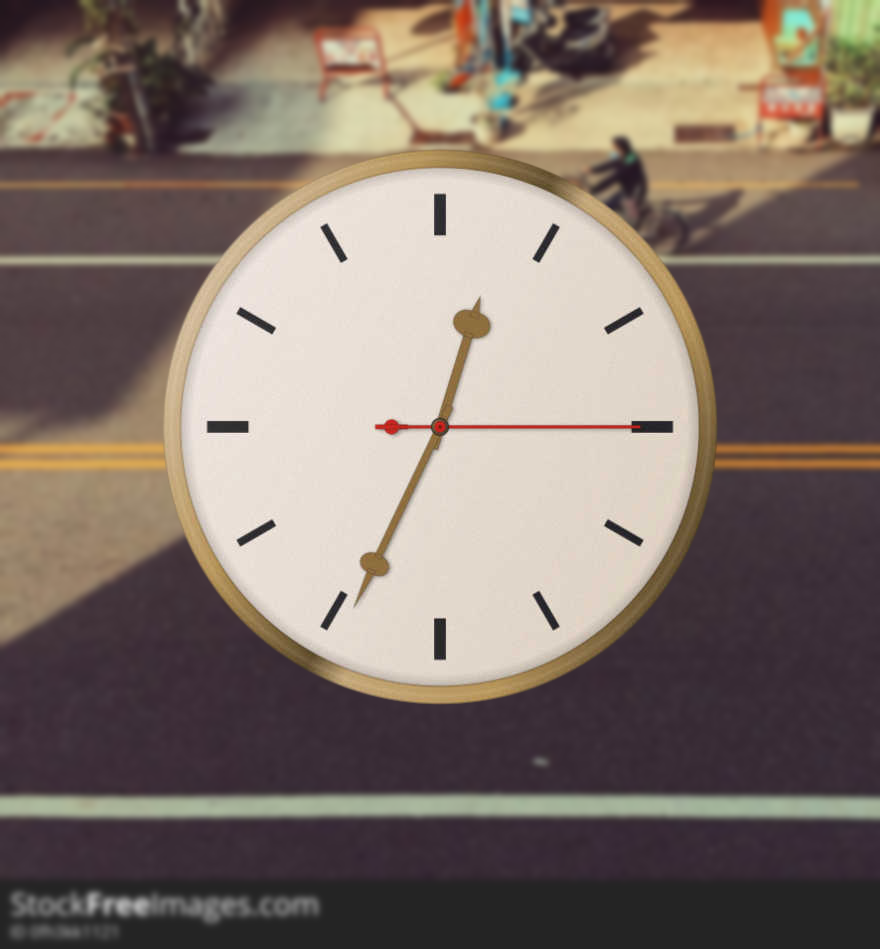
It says 12.34.15
